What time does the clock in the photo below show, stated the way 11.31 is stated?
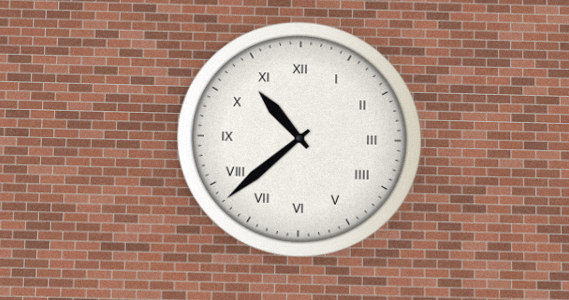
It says 10.38
